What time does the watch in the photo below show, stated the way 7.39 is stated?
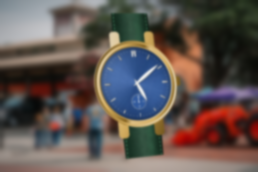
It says 5.09
